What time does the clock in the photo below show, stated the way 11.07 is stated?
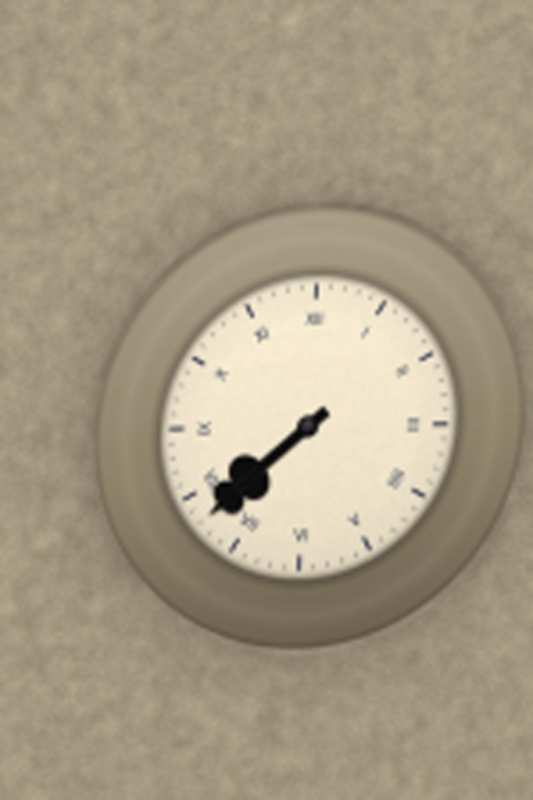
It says 7.38
